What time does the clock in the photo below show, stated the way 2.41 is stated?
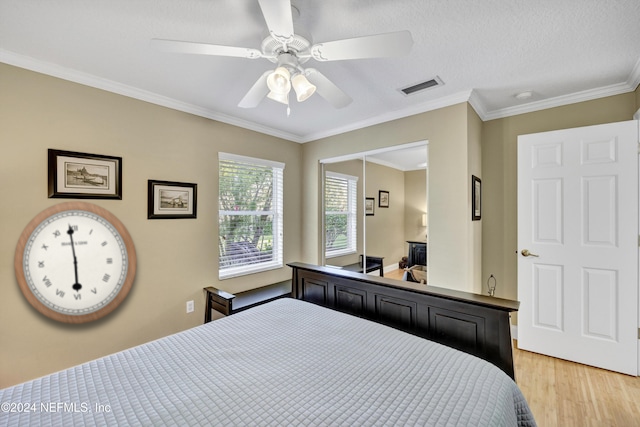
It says 5.59
